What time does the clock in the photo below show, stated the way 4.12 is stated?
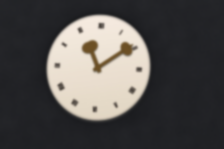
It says 11.09
